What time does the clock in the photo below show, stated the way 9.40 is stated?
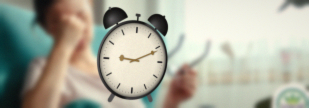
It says 9.11
